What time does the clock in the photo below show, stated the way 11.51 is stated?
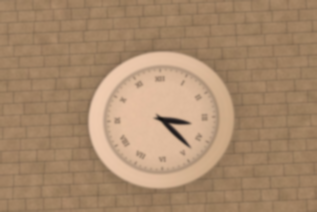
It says 3.23
